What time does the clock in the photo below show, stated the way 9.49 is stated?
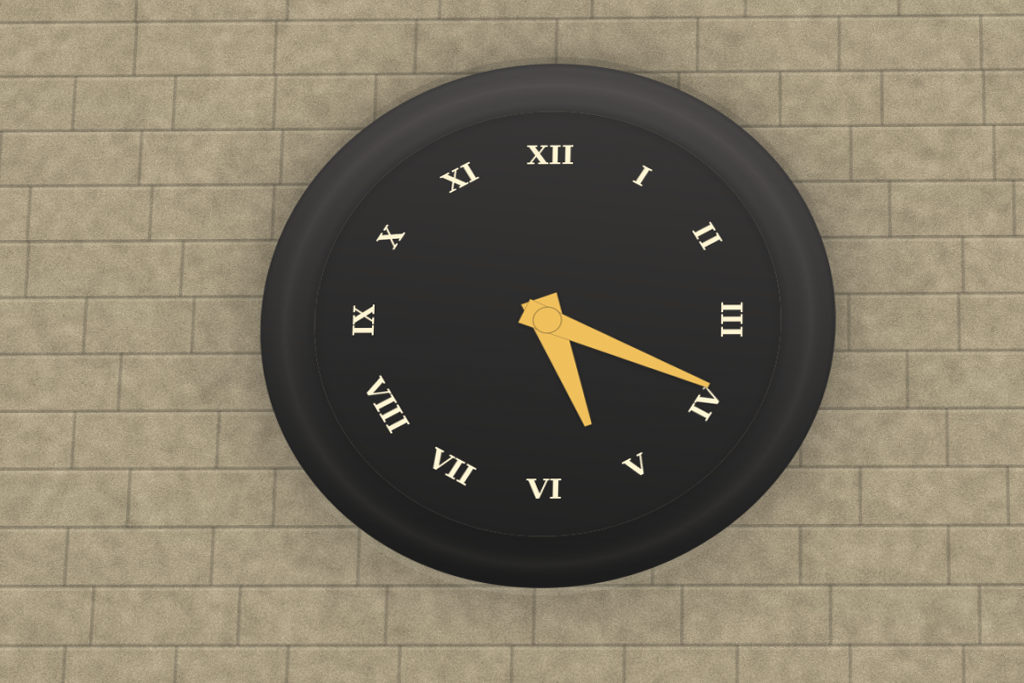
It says 5.19
